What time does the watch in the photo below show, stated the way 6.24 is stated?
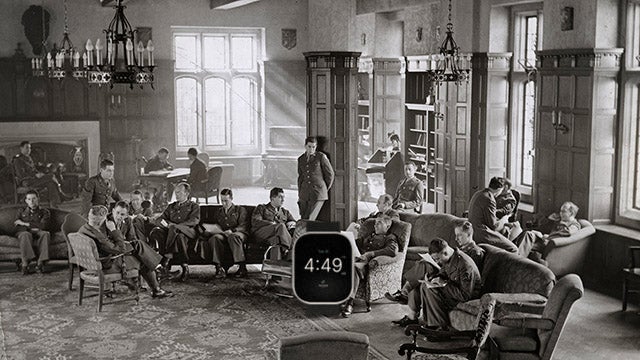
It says 4.49
